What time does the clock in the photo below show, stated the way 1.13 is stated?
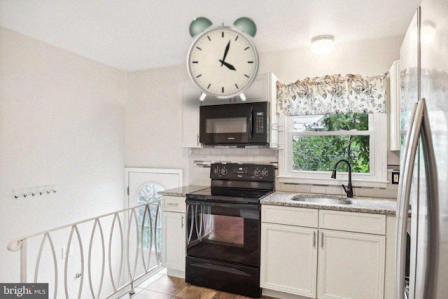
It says 4.03
